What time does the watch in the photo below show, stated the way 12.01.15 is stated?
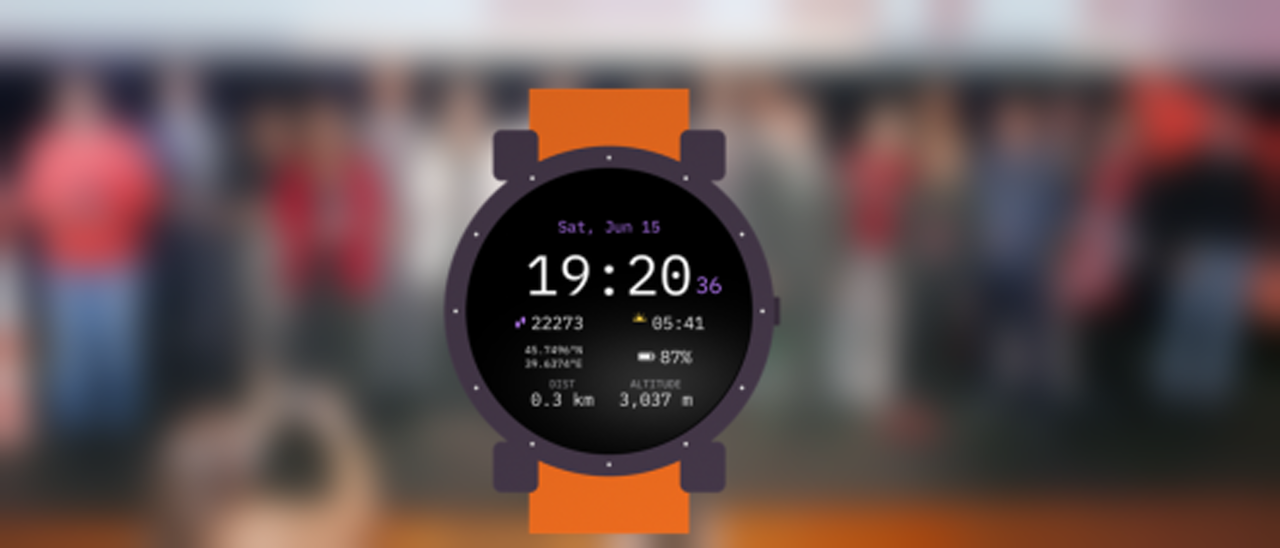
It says 19.20.36
